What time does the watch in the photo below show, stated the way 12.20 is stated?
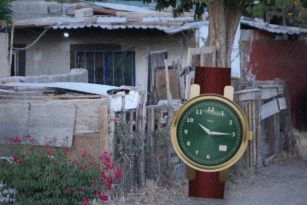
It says 10.15
